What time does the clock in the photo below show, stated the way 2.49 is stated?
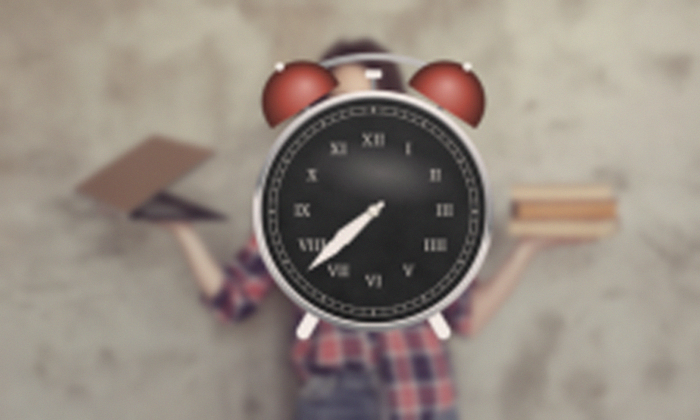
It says 7.38
